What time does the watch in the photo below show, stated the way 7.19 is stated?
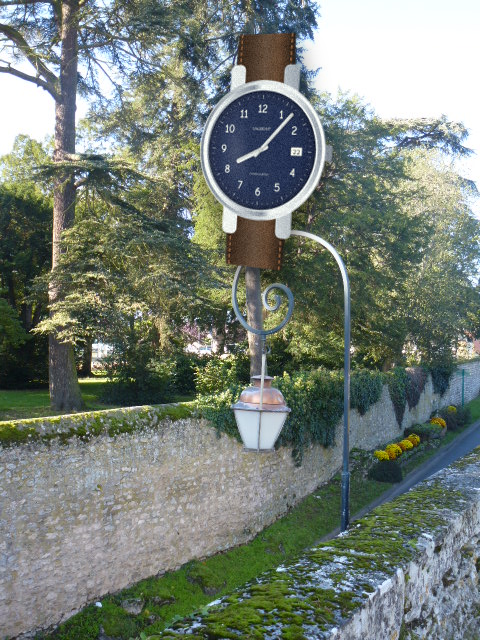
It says 8.07
